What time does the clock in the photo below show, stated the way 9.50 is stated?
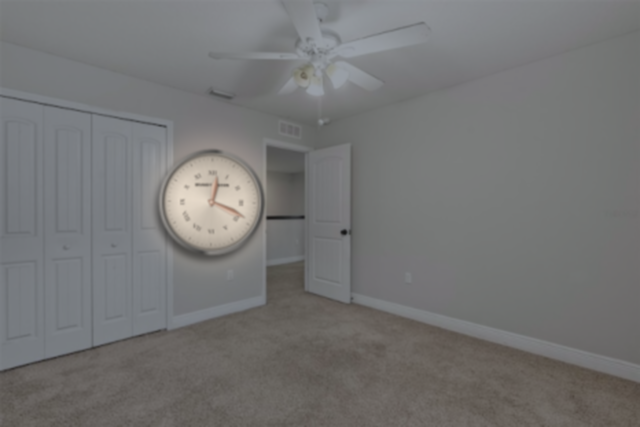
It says 12.19
